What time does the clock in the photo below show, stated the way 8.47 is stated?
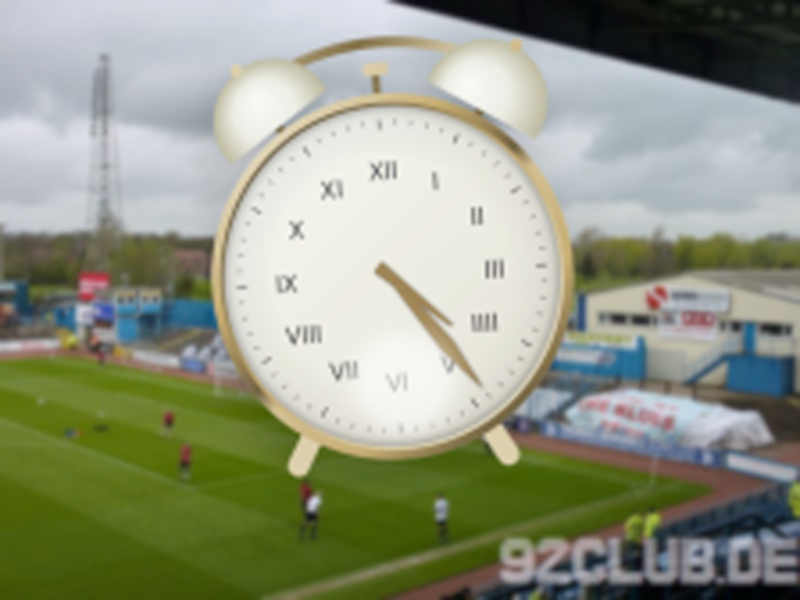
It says 4.24
